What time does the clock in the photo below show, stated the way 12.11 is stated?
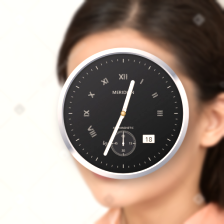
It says 12.34
